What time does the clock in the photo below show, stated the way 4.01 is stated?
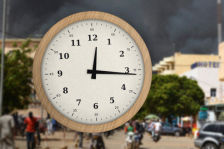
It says 12.16
